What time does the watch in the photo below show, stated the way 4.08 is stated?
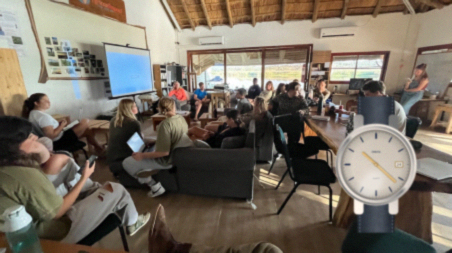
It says 10.22
